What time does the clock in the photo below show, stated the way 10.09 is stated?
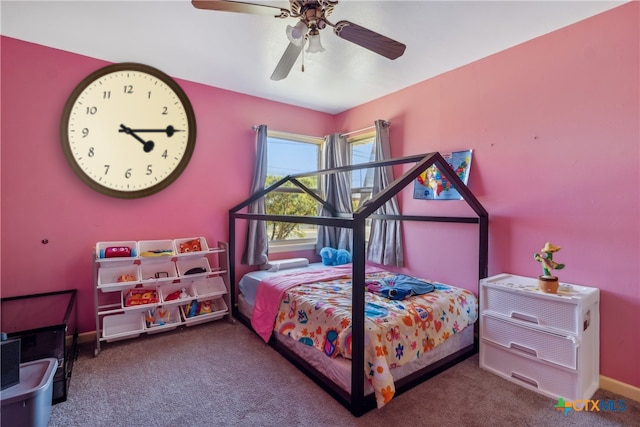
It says 4.15
